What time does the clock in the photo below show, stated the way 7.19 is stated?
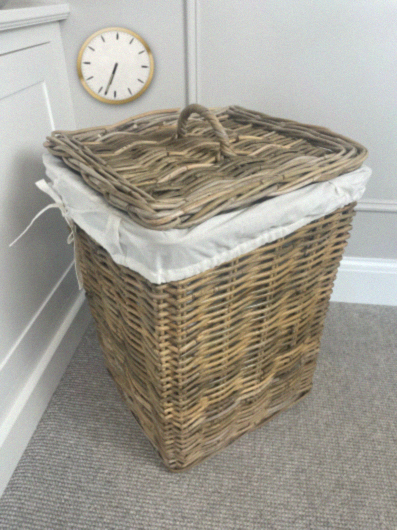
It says 6.33
